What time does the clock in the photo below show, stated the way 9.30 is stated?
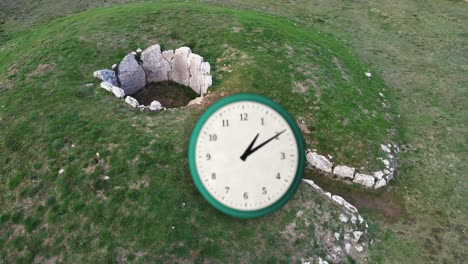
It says 1.10
